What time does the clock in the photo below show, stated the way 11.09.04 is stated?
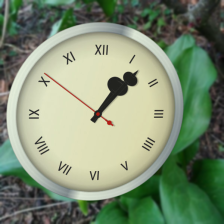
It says 1.06.51
